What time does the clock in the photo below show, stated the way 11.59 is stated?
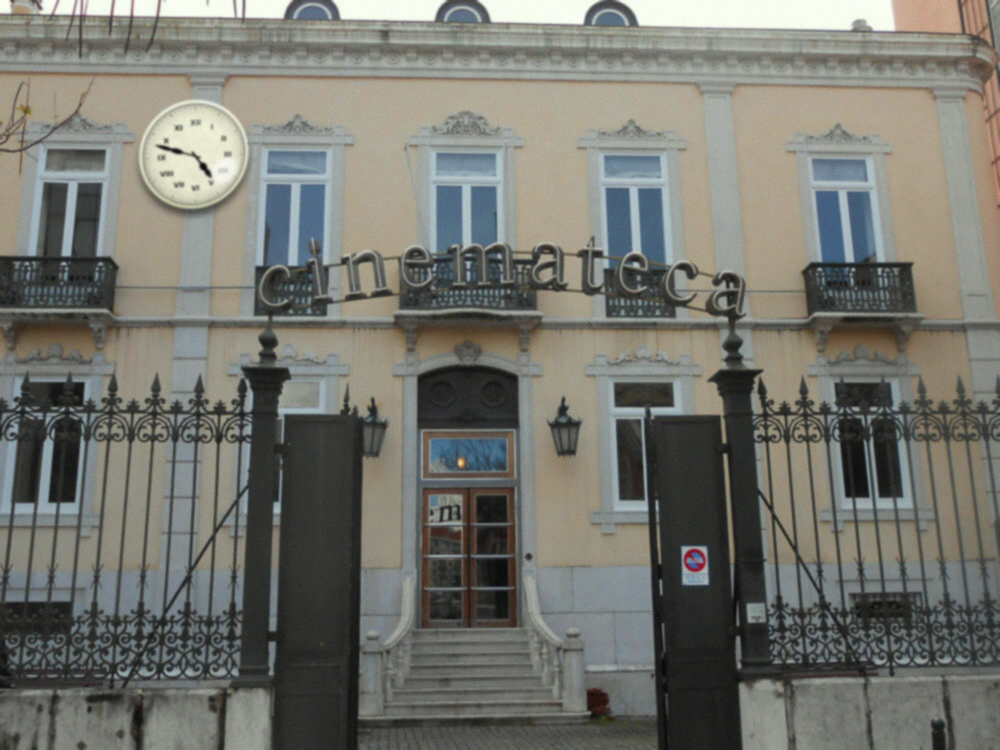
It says 4.48
